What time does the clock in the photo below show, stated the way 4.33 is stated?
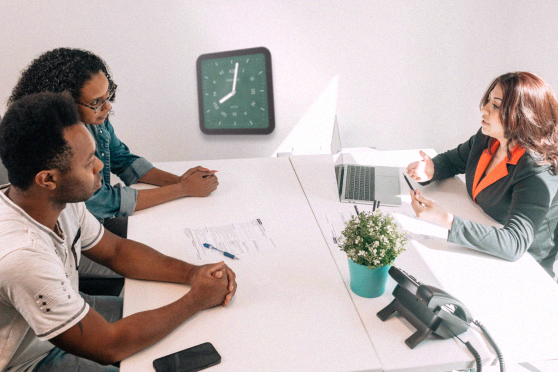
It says 8.02
